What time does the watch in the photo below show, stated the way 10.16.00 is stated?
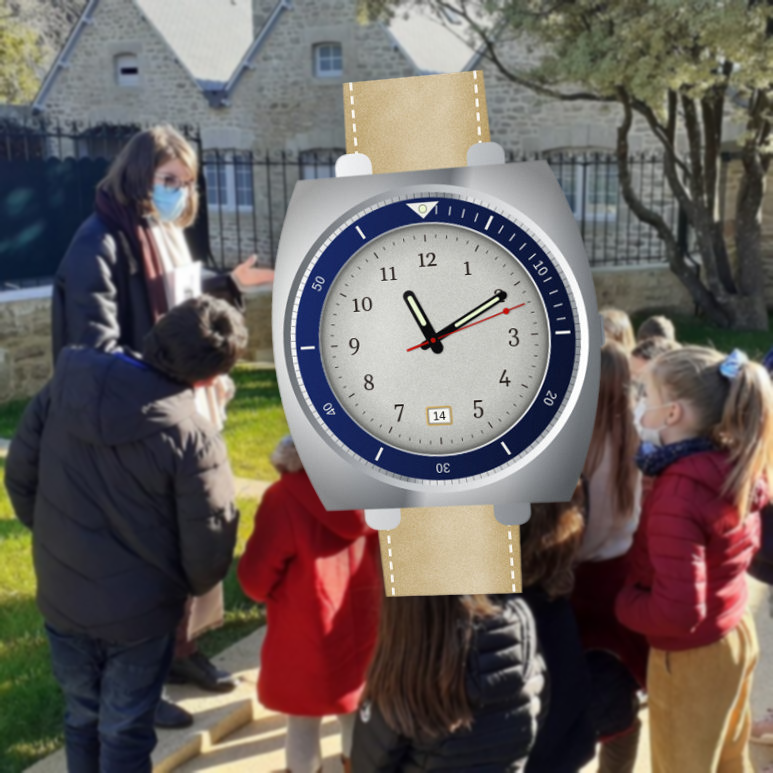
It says 11.10.12
